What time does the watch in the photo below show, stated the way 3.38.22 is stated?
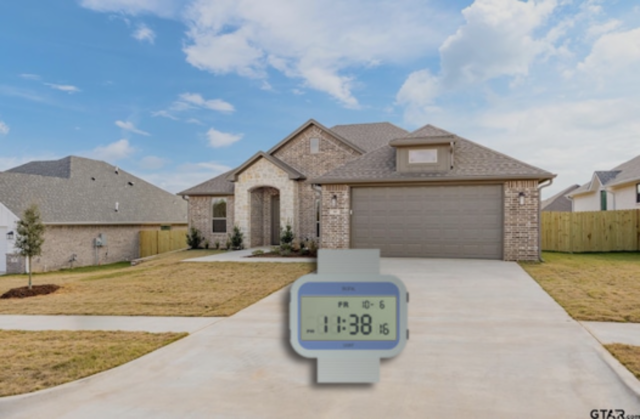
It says 11.38.16
